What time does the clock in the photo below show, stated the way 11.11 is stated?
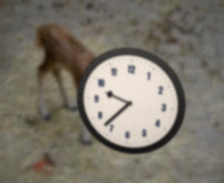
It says 9.37
